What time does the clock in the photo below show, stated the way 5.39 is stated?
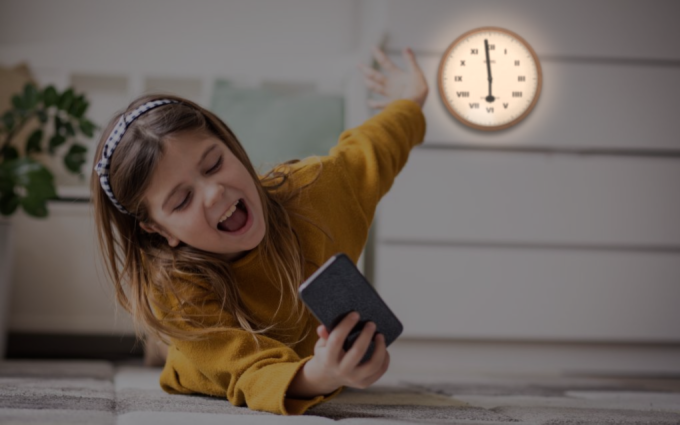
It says 5.59
